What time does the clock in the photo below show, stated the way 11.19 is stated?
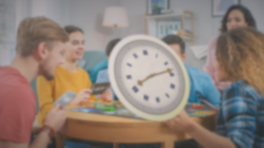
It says 8.13
